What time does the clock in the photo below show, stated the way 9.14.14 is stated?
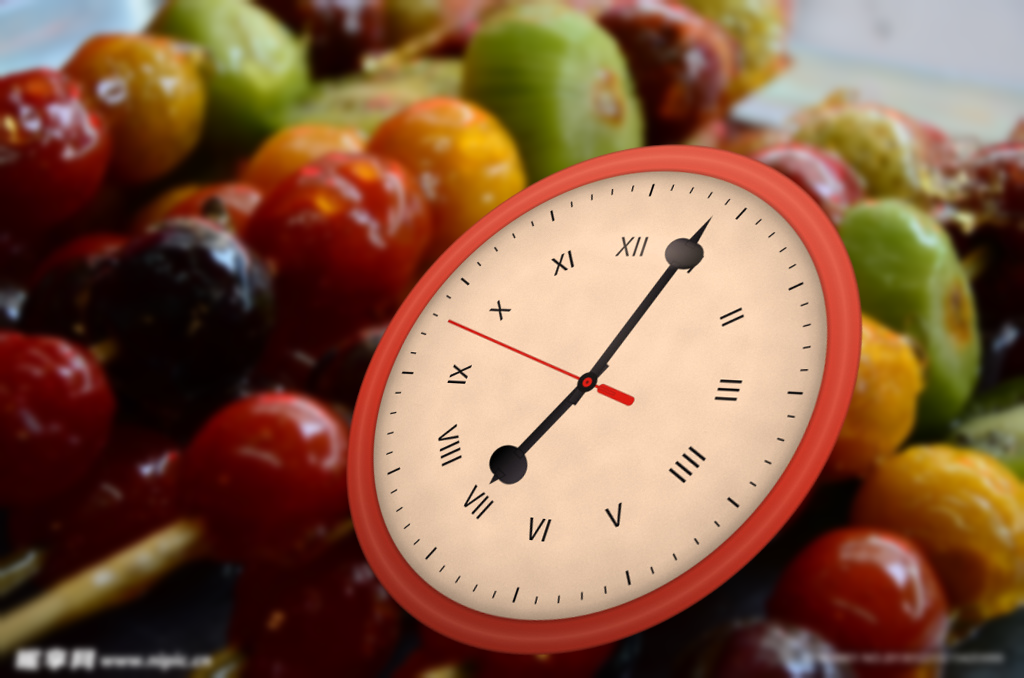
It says 7.03.48
